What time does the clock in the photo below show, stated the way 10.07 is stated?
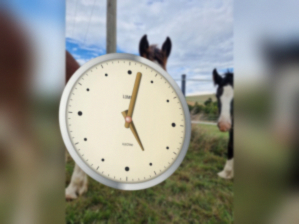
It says 5.02
